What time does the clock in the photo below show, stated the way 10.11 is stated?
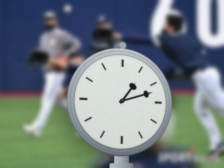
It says 1.12
